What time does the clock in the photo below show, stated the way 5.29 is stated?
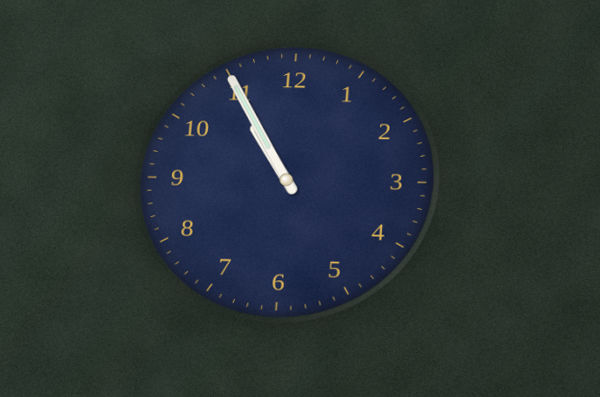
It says 10.55
